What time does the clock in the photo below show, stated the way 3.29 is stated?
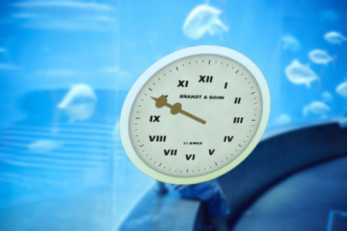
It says 9.49
